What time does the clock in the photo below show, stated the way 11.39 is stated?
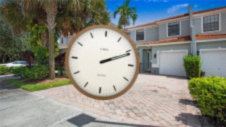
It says 2.11
